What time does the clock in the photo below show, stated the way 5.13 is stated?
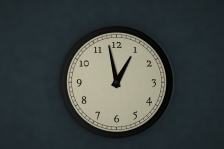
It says 12.58
